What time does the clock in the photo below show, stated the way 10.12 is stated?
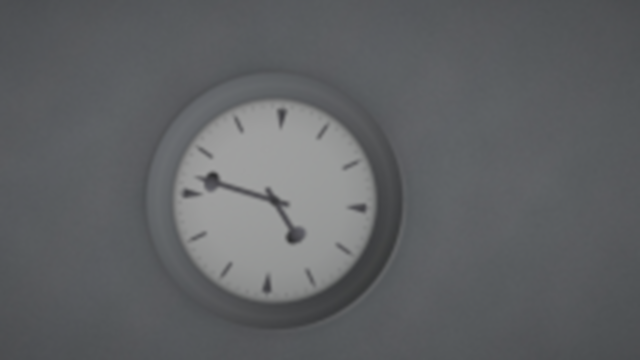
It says 4.47
